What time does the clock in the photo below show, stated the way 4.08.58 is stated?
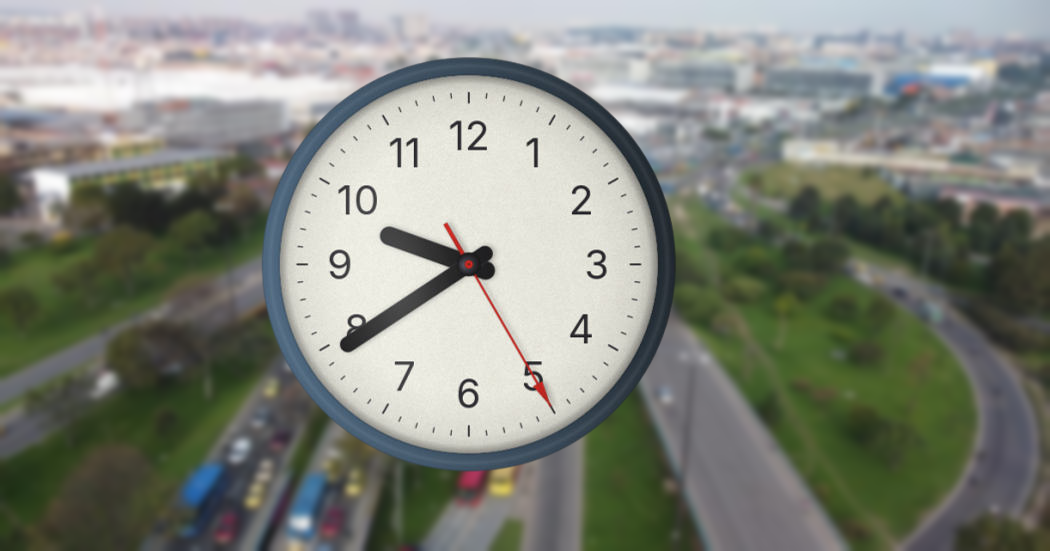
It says 9.39.25
